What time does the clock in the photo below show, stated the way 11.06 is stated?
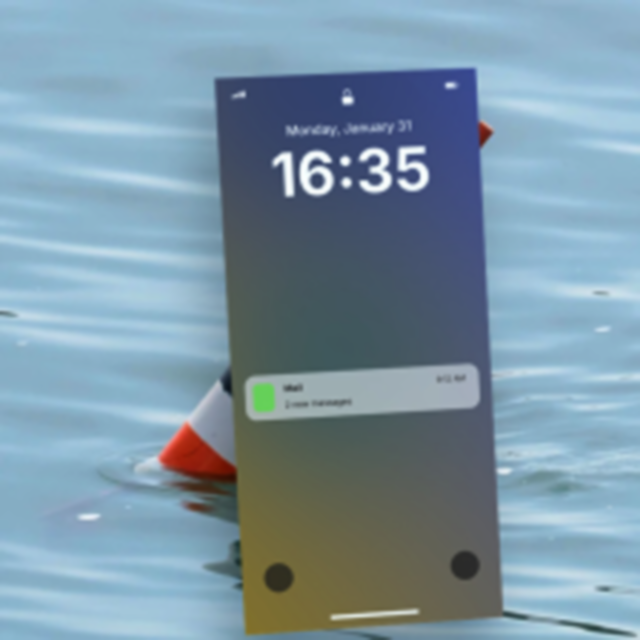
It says 16.35
